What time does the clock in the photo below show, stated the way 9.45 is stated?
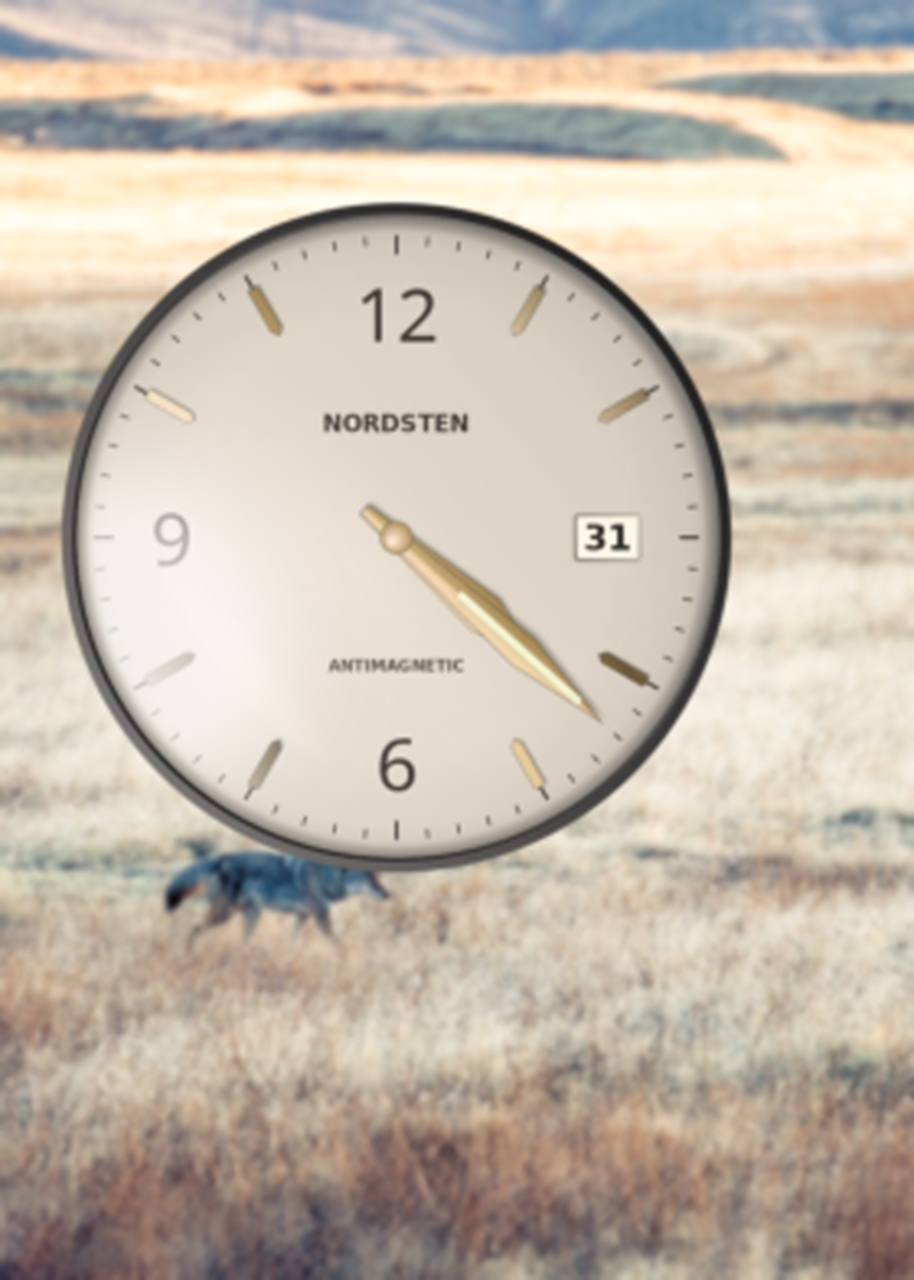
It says 4.22
